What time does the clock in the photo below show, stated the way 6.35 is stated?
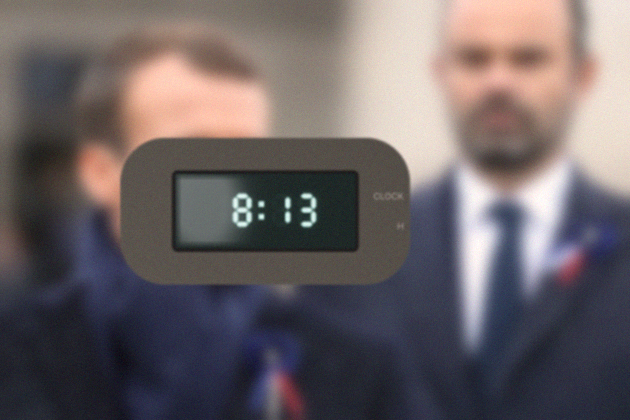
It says 8.13
